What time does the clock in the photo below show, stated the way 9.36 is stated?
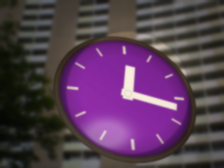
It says 12.17
